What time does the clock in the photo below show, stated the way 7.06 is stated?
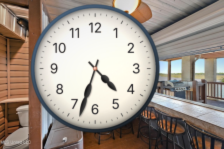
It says 4.33
